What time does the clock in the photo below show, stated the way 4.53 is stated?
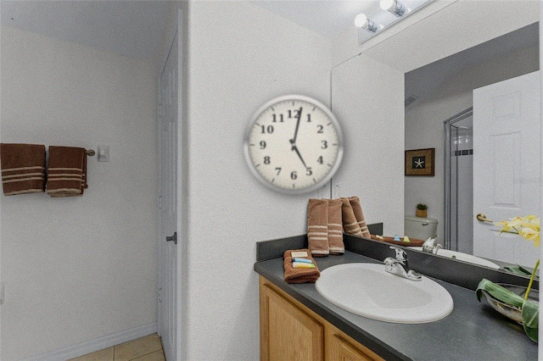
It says 5.02
